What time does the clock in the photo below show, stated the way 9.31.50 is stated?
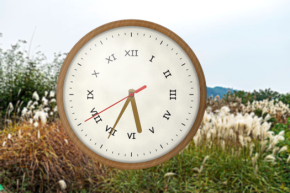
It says 5.34.40
